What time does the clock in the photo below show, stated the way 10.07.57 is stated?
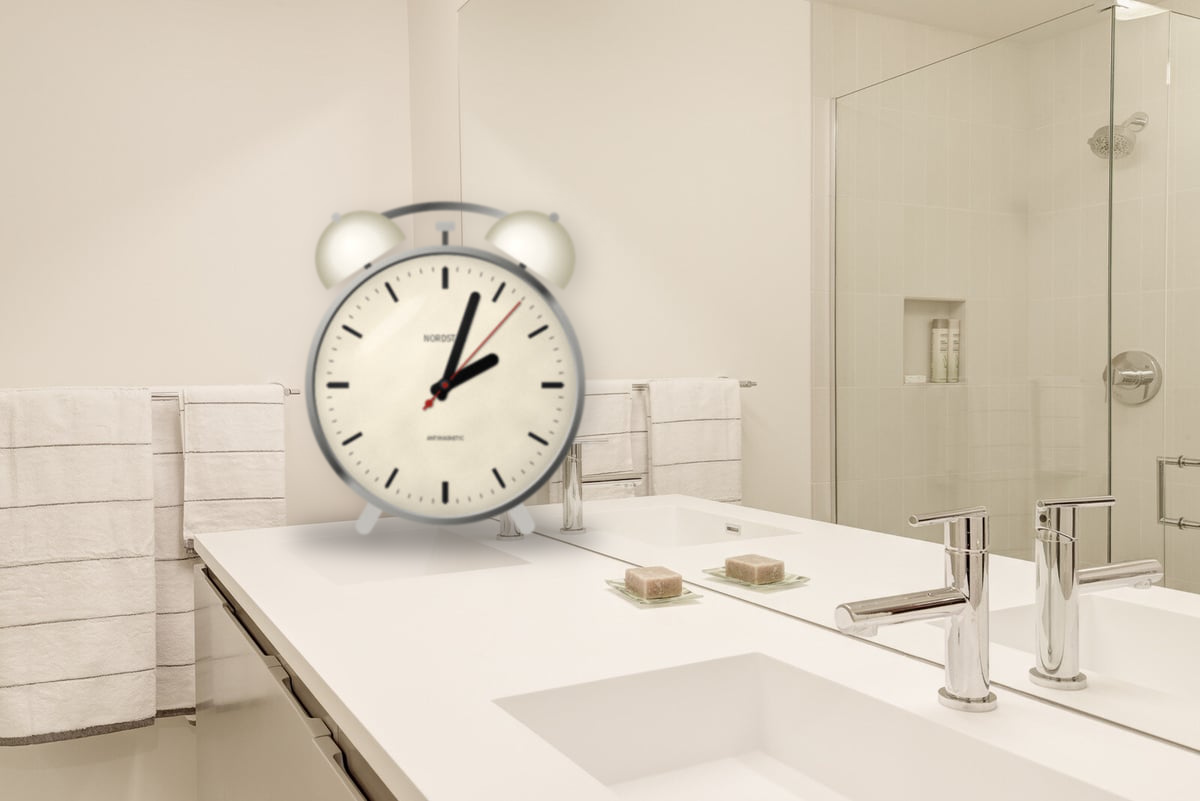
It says 2.03.07
